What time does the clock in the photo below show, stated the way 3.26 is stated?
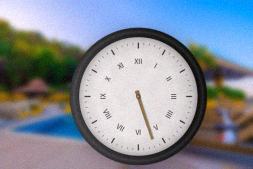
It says 5.27
